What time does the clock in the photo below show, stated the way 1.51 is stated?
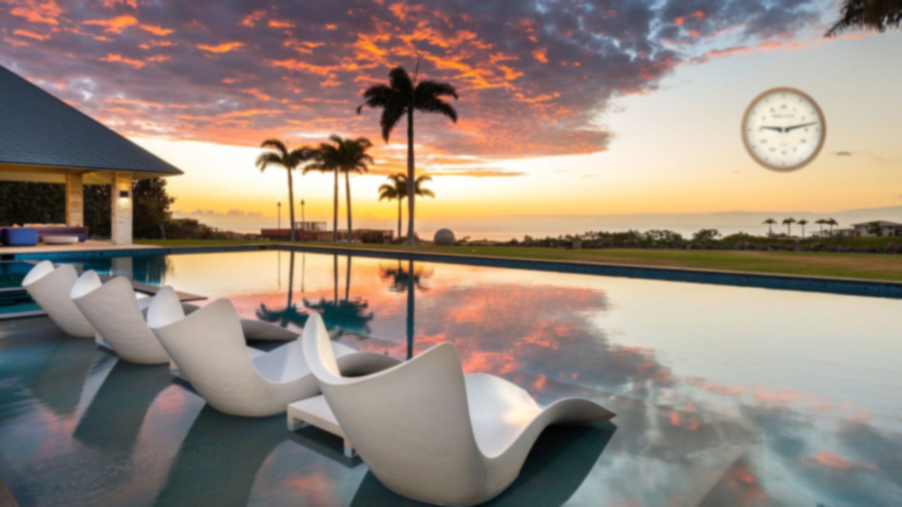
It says 9.13
